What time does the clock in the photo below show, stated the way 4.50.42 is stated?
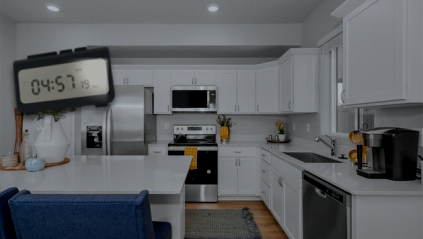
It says 4.57.19
